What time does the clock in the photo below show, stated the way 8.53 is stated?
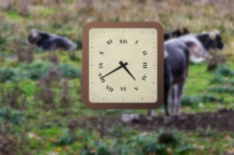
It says 4.40
